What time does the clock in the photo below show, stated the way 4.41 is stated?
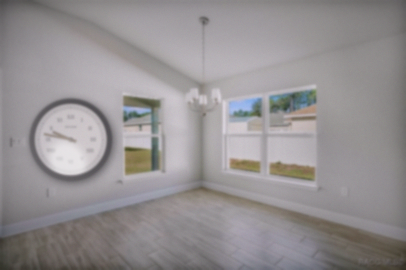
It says 9.47
